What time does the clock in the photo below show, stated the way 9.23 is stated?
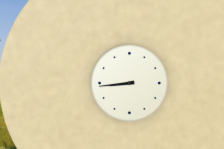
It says 8.44
